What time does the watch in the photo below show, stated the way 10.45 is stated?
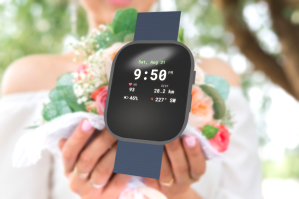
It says 9.50
